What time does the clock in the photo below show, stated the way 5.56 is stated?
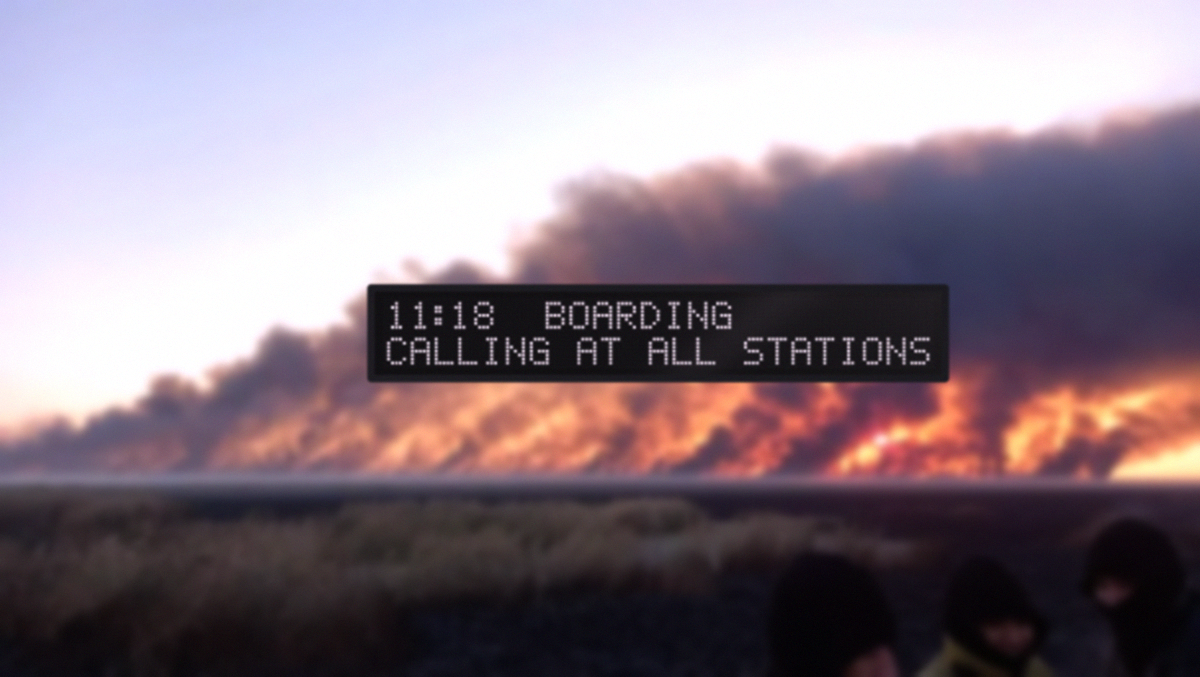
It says 11.18
